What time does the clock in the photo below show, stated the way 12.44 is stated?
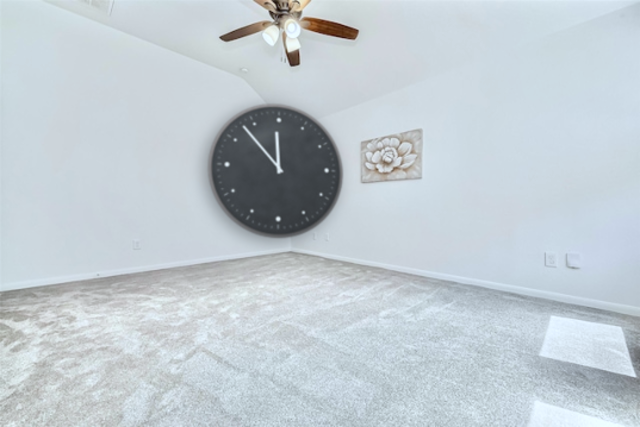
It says 11.53
